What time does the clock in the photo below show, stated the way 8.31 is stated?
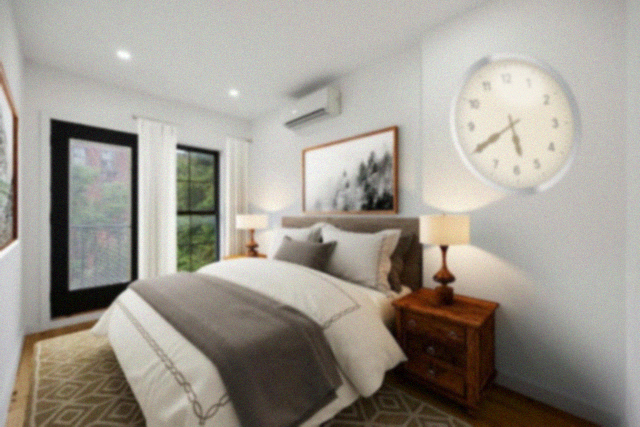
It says 5.40
